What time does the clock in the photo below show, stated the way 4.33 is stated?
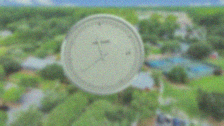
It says 11.40
